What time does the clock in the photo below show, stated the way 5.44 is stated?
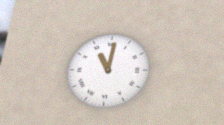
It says 11.01
